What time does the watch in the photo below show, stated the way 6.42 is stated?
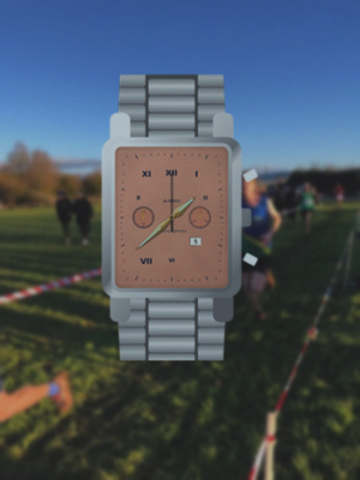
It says 1.38
